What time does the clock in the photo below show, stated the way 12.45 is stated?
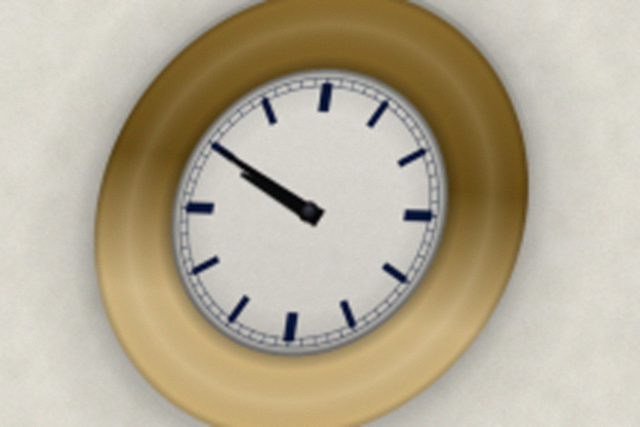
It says 9.50
